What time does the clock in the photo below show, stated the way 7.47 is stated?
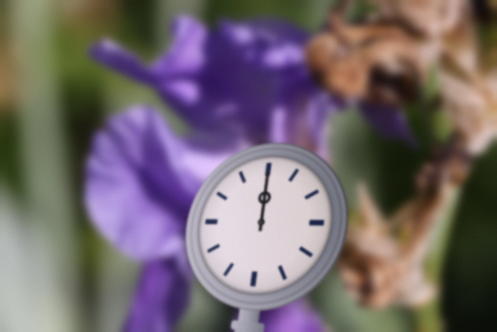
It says 12.00
